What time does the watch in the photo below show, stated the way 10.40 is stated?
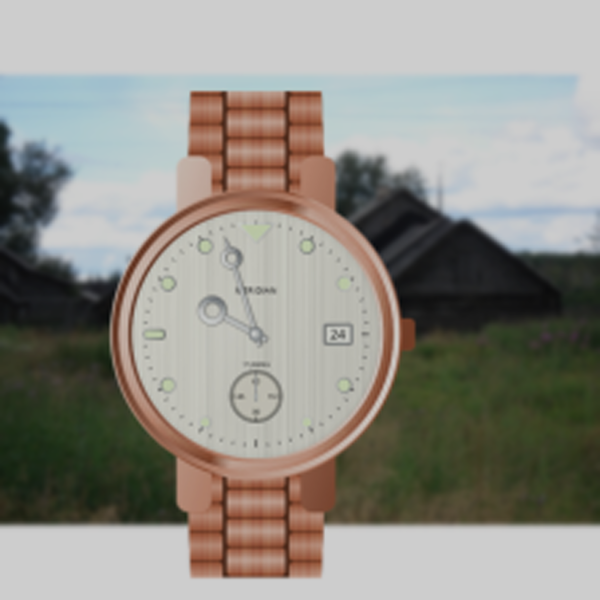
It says 9.57
